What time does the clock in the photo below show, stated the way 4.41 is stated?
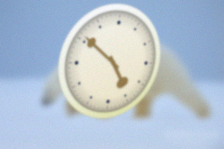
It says 4.51
